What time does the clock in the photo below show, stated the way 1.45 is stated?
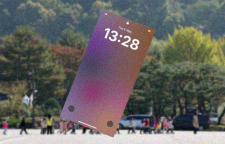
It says 13.28
